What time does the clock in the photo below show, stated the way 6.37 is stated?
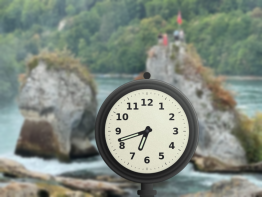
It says 6.42
